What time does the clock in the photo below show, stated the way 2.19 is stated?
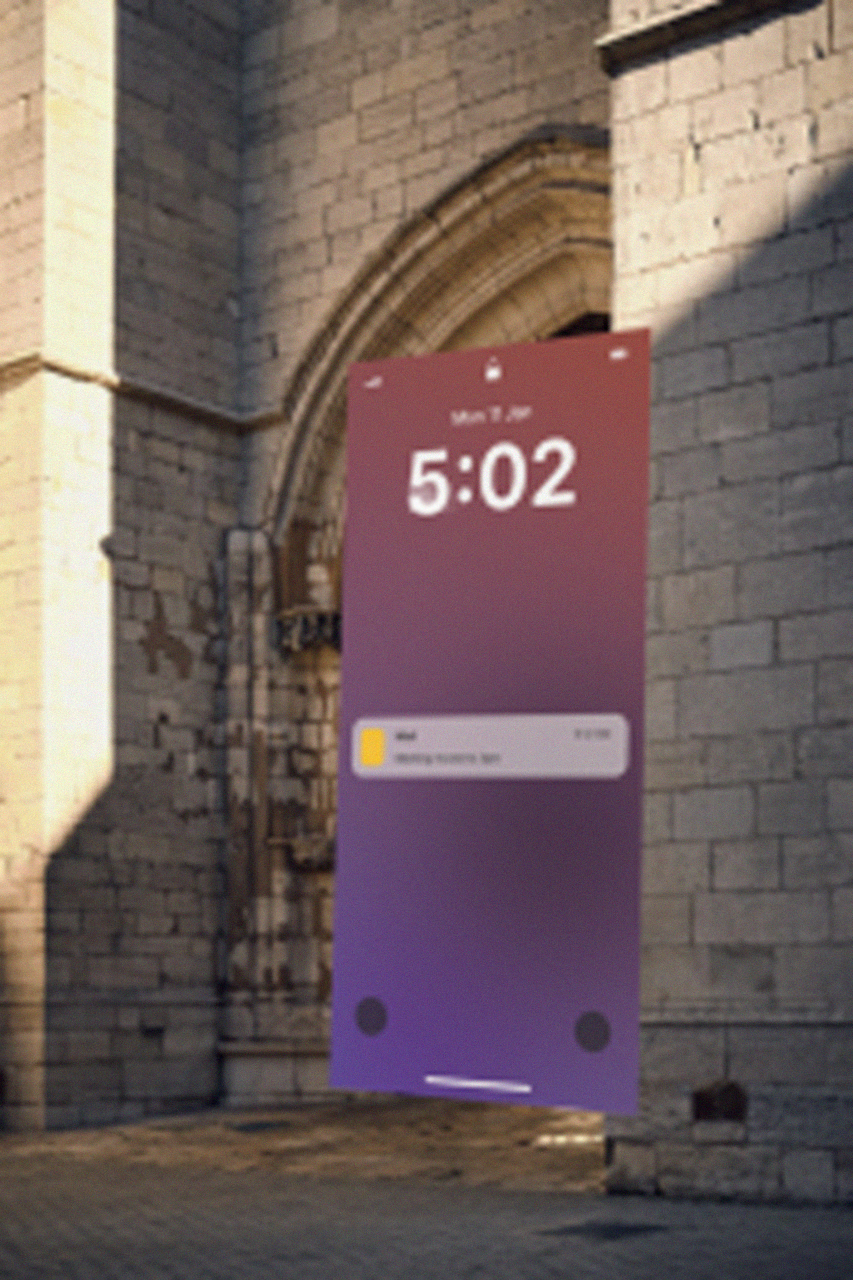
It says 5.02
